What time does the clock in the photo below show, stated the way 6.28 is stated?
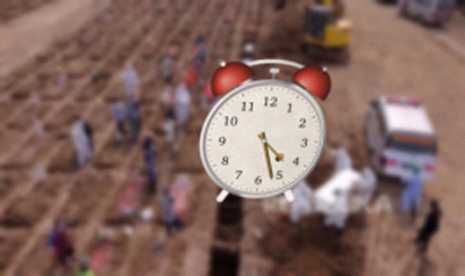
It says 4.27
